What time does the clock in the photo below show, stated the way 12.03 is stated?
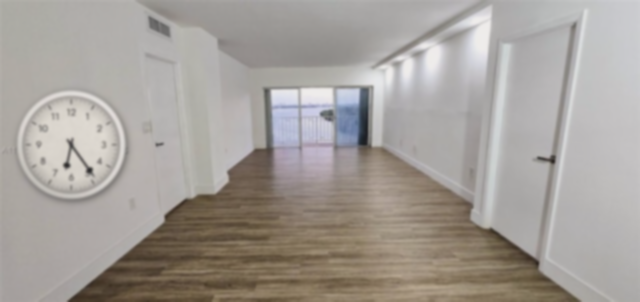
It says 6.24
